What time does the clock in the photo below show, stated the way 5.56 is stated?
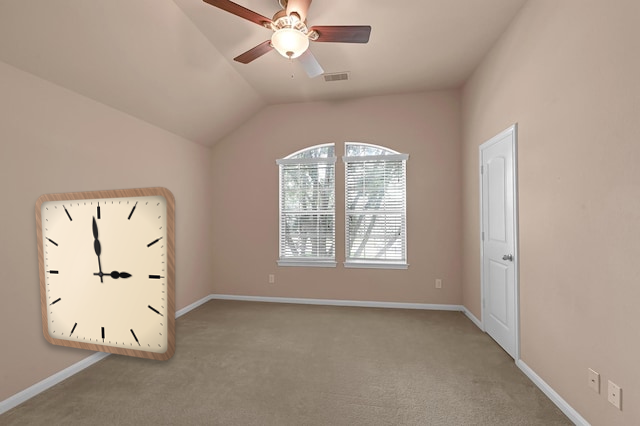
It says 2.59
